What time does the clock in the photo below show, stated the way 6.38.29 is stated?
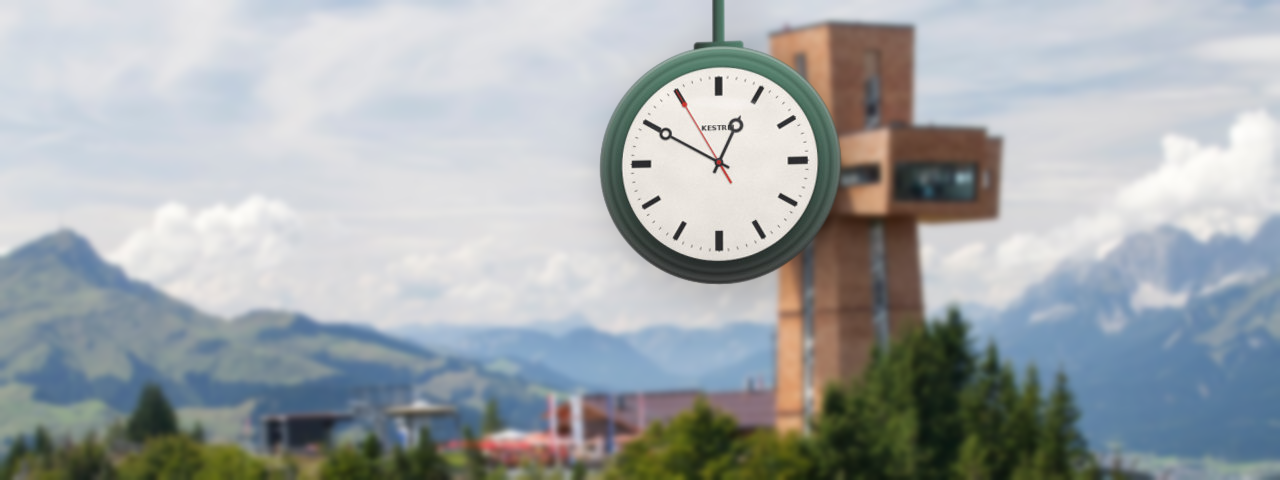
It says 12.49.55
